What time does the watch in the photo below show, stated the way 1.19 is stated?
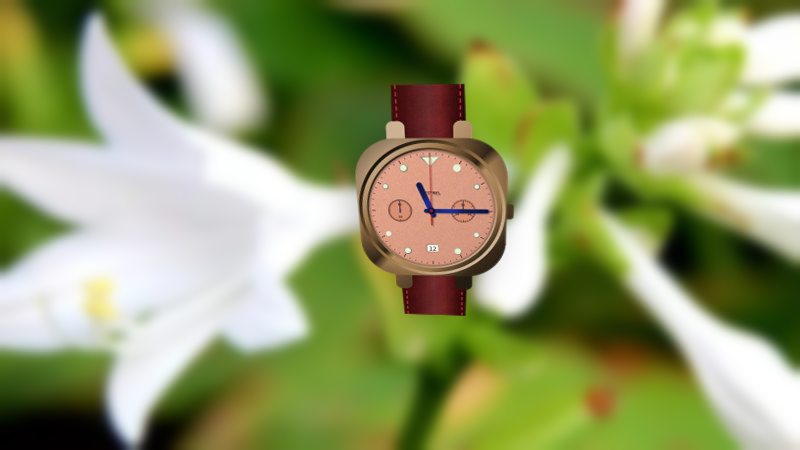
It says 11.15
